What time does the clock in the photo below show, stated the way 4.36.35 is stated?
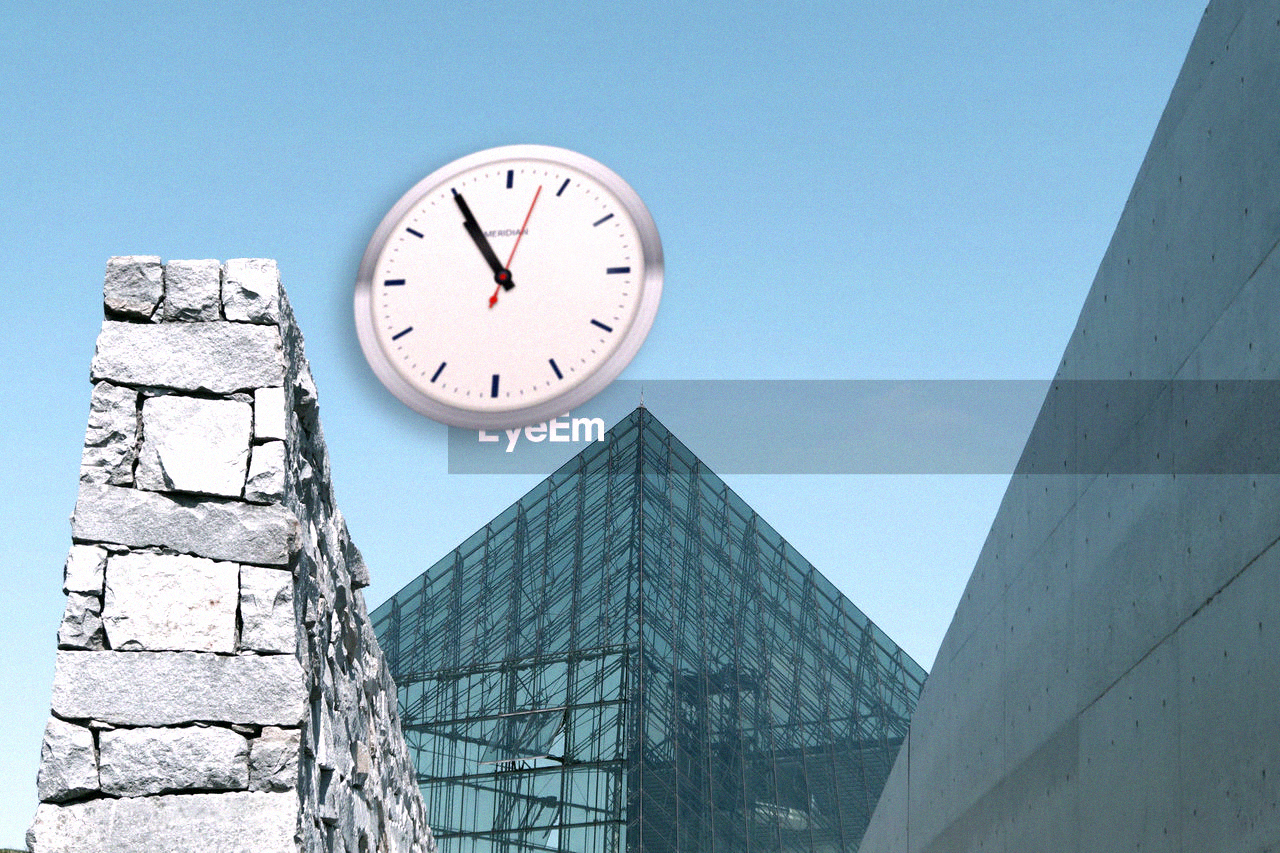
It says 10.55.03
